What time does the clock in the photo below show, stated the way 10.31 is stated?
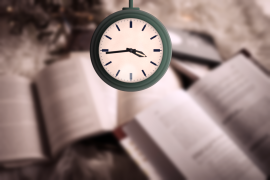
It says 3.44
